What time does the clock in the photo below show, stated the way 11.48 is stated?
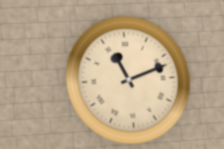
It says 11.12
